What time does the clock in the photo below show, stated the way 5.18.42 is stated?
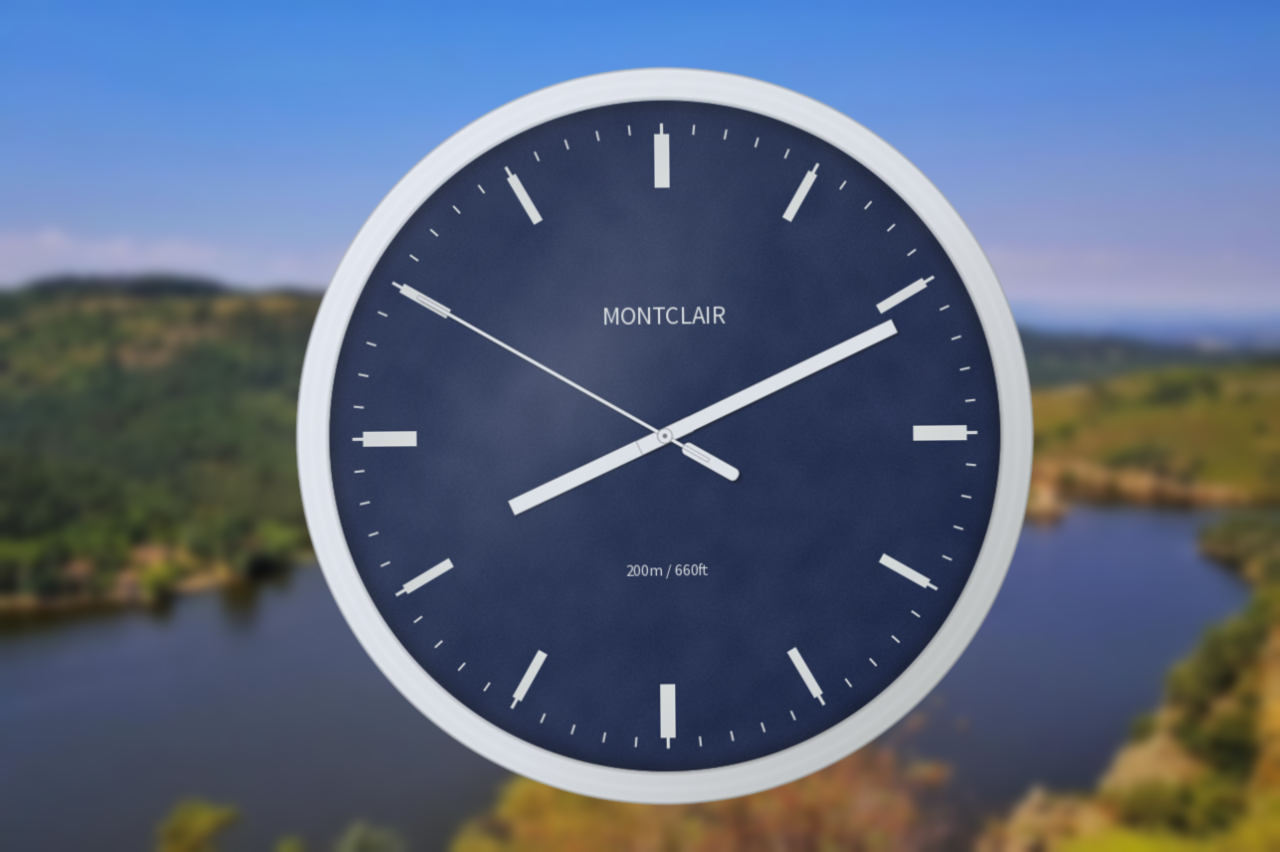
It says 8.10.50
